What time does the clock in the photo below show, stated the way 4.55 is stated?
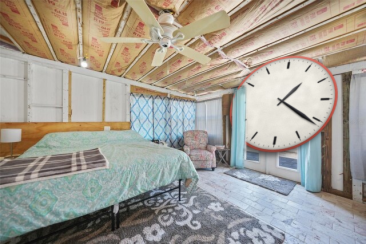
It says 1.21
